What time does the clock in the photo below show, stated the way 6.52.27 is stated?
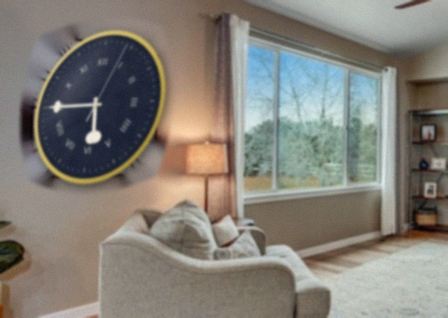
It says 5.45.04
